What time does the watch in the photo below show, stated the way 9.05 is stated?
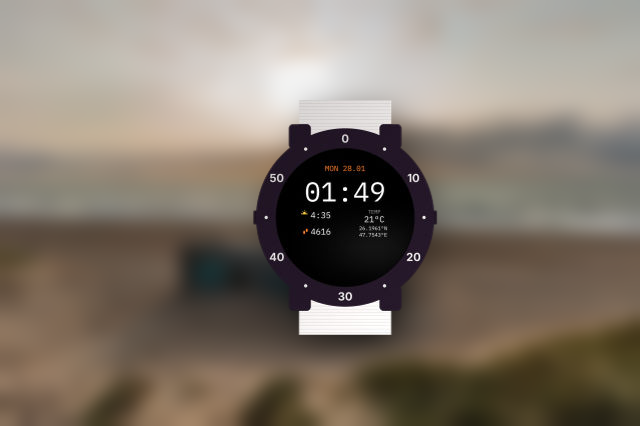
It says 1.49
